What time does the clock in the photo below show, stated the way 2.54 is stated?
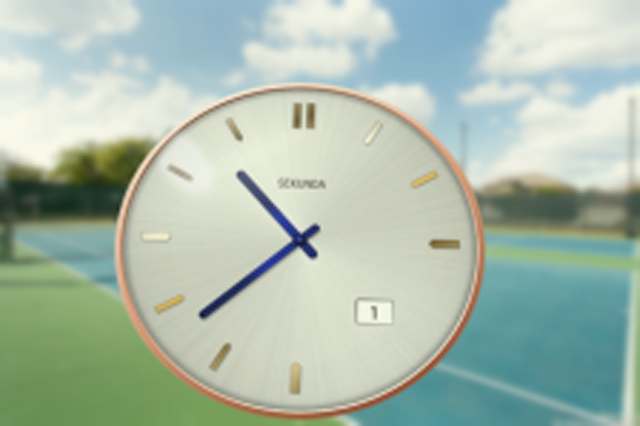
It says 10.38
